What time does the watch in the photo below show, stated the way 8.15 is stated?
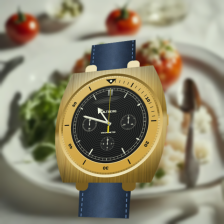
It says 10.48
